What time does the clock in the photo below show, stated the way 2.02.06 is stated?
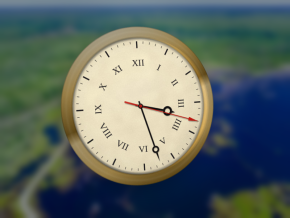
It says 3.27.18
